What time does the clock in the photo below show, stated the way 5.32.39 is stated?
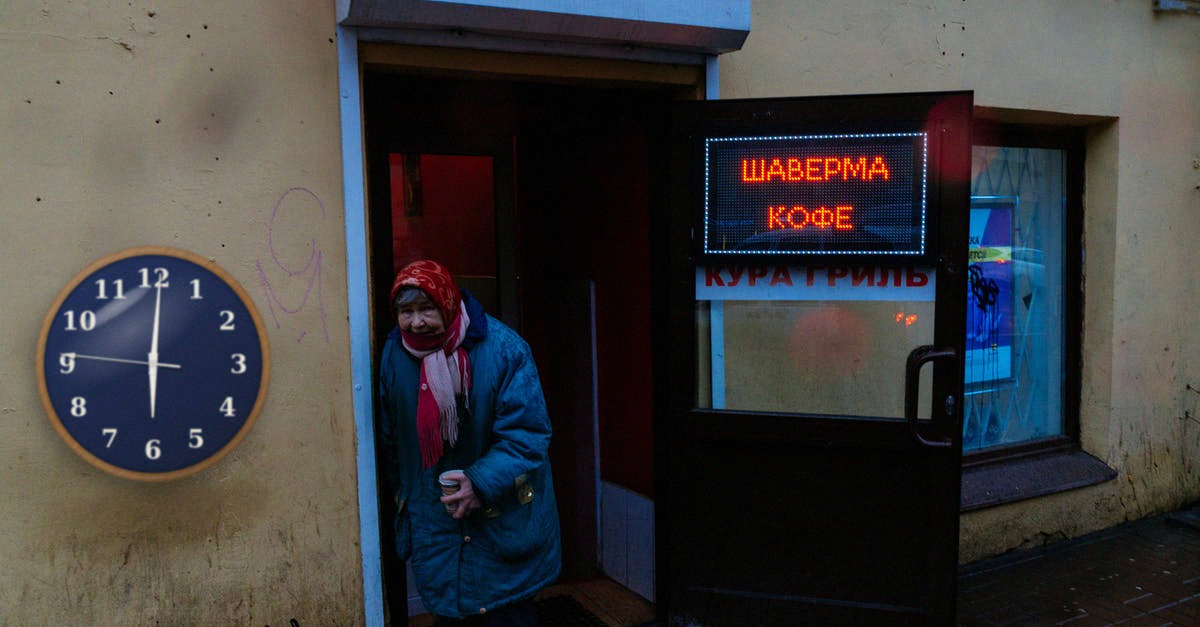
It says 6.00.46
